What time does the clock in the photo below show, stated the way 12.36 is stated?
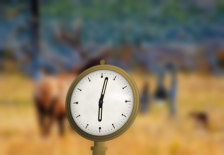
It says 6.02
